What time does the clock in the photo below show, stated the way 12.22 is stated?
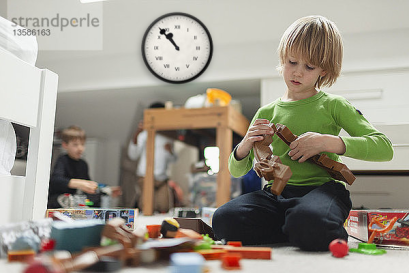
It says 10.53
